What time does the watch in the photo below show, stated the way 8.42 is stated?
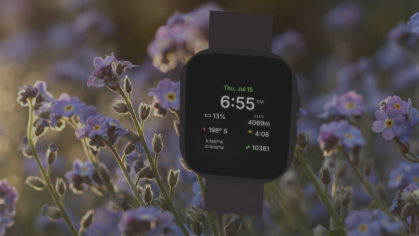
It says 6.55
